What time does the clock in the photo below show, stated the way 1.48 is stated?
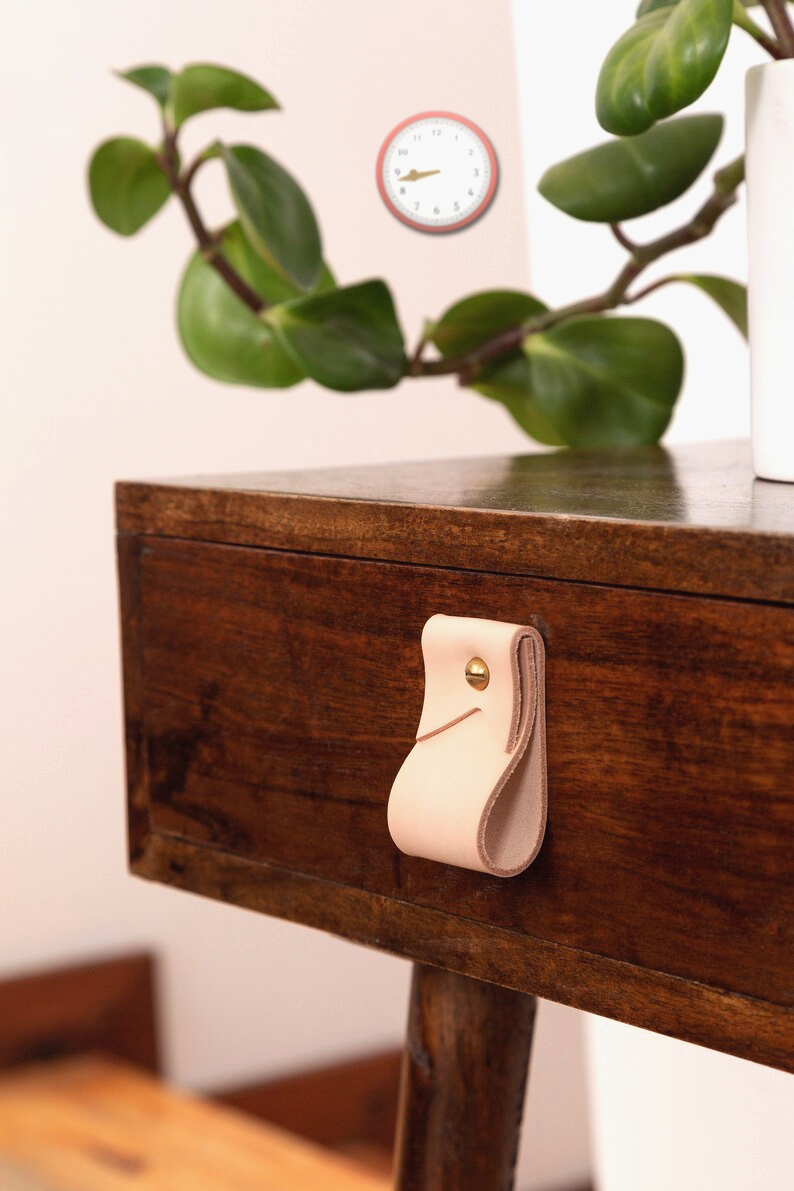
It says 8.43
